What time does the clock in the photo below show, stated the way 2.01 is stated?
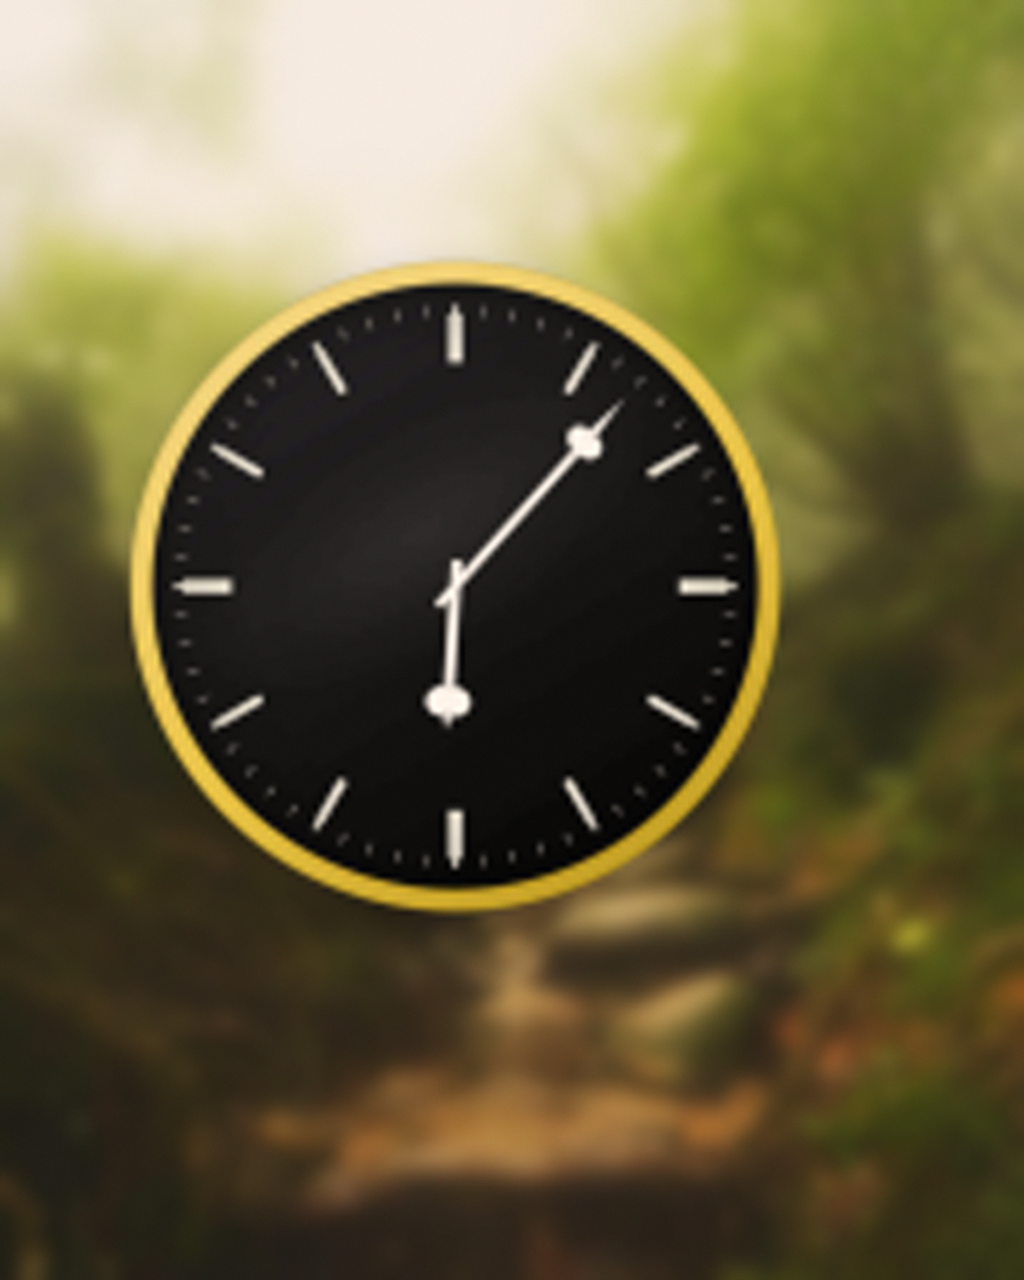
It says 6.07
